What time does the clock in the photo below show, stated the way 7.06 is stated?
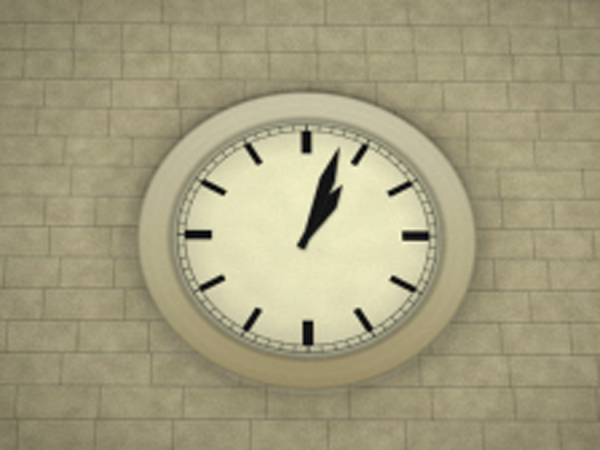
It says 1.03
